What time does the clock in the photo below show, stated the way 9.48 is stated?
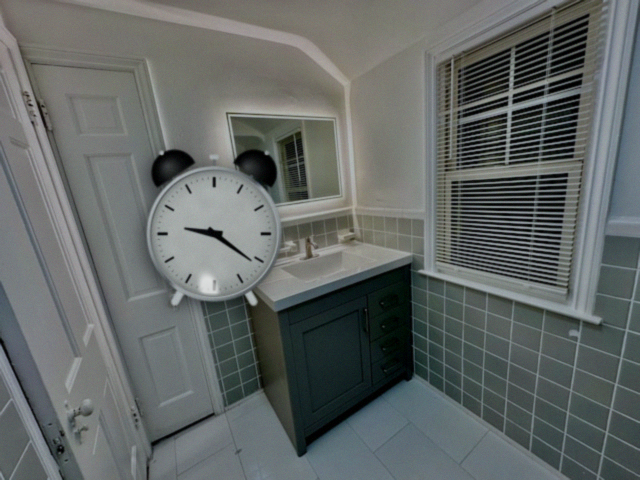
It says 9.21
